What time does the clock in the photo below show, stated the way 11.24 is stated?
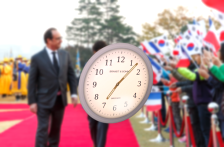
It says 7.07
